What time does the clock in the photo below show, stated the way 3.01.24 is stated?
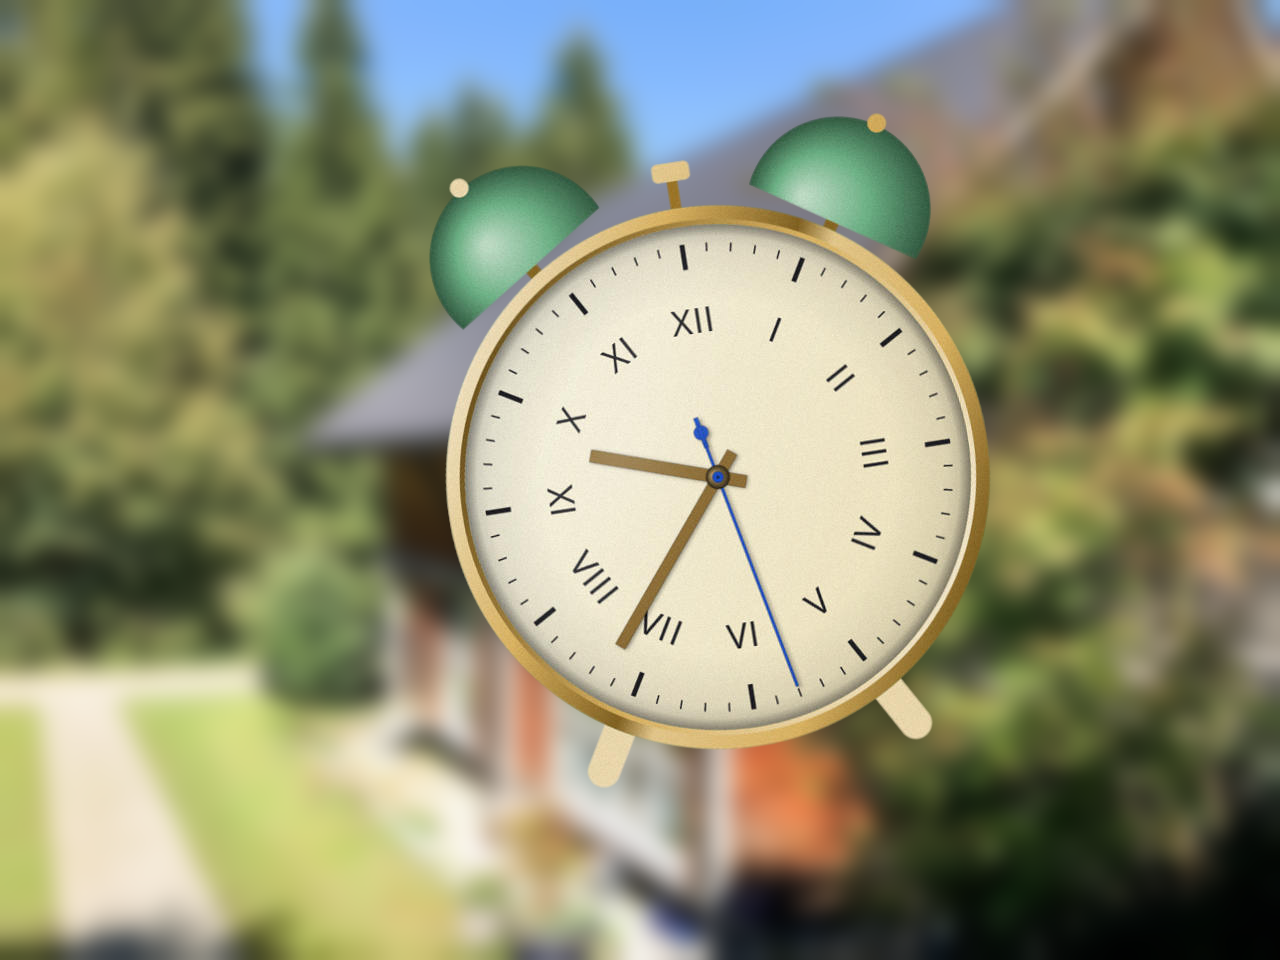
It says 9.36.28
